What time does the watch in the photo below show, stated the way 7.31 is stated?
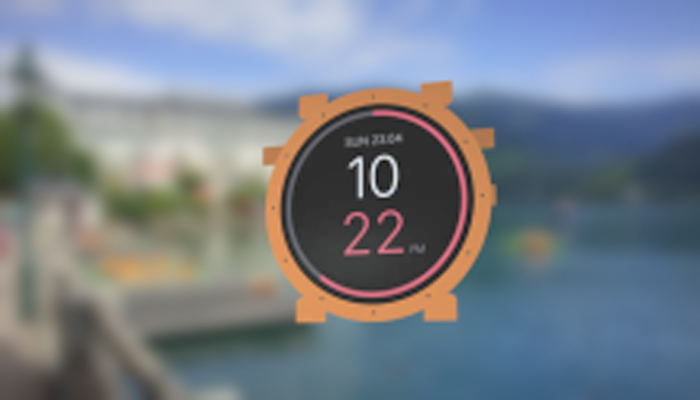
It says 10.22
